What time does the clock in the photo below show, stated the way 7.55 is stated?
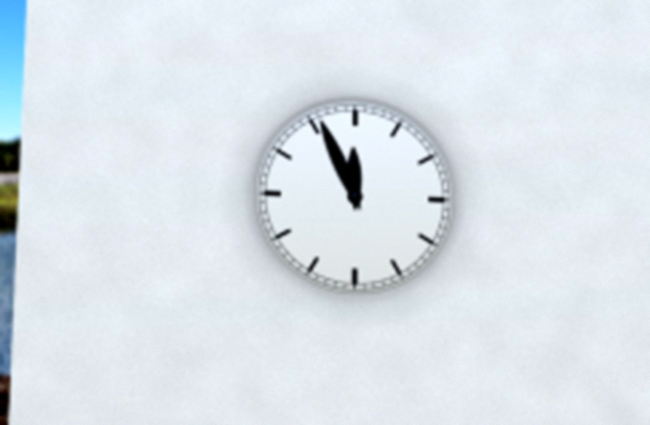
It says 11.56
